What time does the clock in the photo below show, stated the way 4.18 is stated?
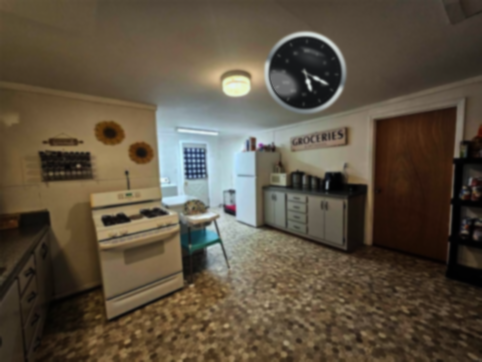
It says 5.19
